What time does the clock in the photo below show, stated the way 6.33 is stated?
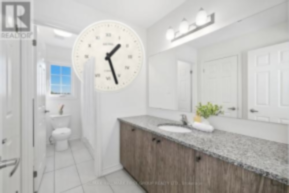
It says 1.27
